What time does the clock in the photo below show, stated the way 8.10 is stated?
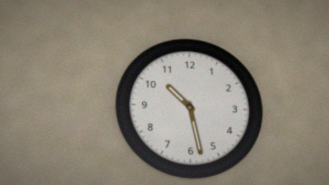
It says 10.28
